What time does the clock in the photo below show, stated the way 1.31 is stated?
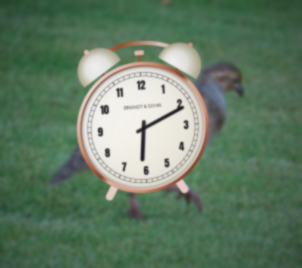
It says 6.11
